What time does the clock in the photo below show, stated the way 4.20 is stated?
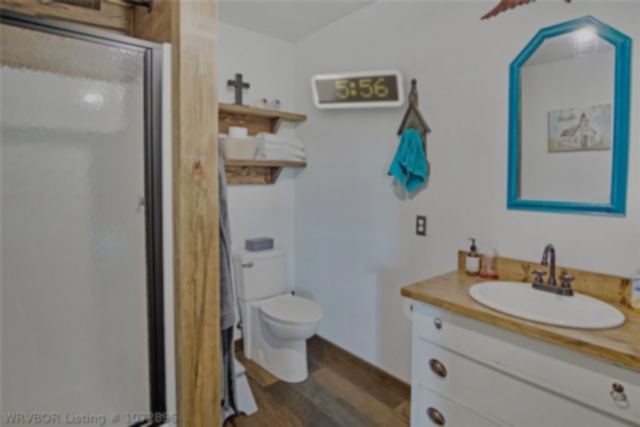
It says 5.56
